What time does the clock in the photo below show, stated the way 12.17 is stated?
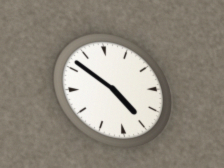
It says 4.52
